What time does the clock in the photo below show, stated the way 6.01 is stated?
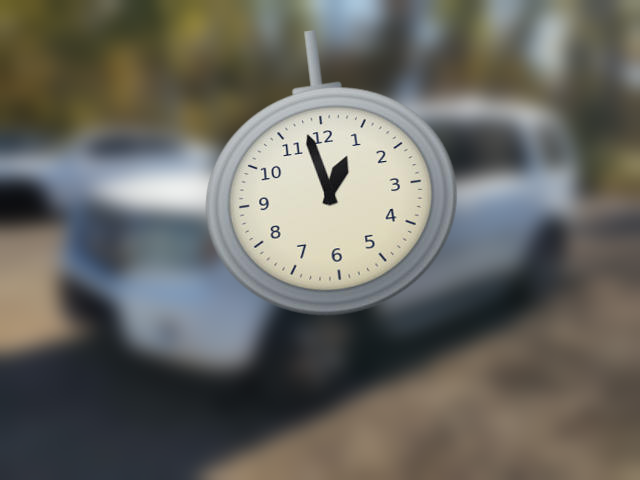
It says 12.58
